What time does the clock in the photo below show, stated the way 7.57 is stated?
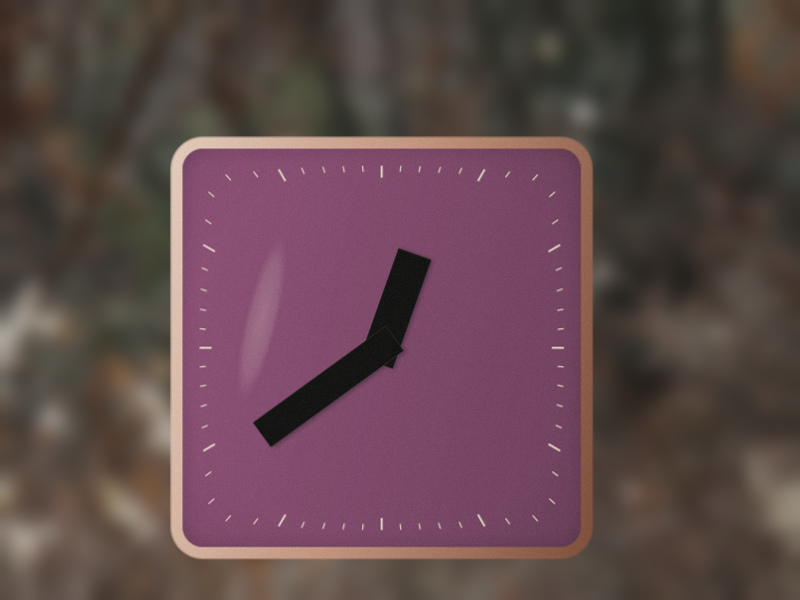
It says 12.39
